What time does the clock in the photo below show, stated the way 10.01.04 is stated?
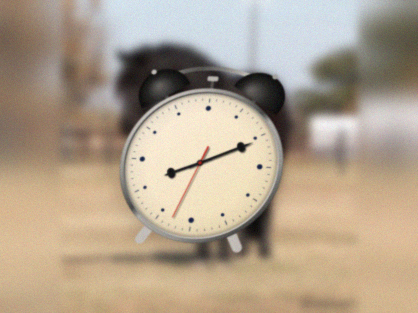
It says 8.10.33
